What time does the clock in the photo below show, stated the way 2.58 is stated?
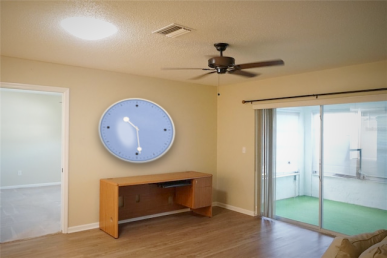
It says 10.29
